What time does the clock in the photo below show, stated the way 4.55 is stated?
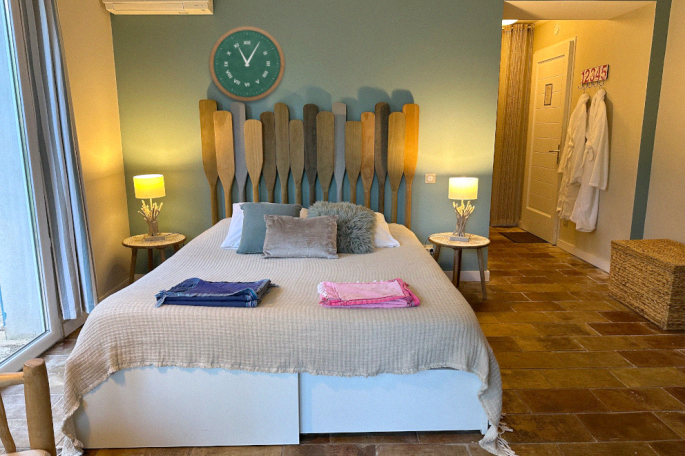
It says 11.05
